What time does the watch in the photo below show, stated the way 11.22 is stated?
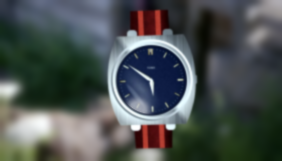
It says 5.51
